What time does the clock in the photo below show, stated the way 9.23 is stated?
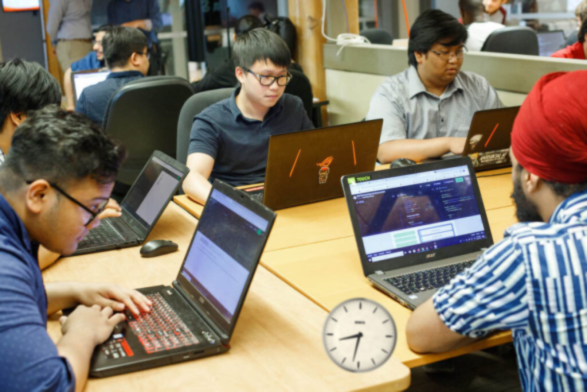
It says 8.32
